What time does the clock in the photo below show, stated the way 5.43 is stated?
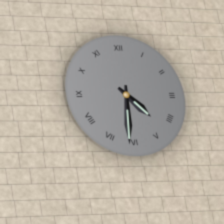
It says 4.31
